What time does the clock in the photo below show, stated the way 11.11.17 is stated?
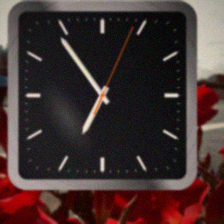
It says 6.54.04
